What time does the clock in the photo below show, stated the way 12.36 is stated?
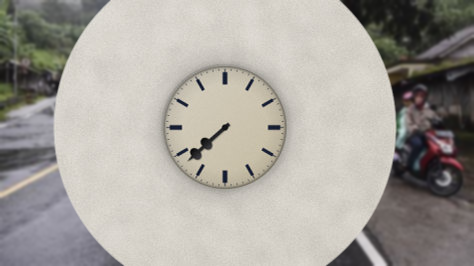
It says 7.38
